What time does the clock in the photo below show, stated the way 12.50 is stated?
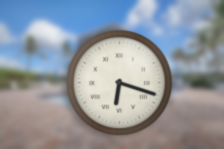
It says 6.18
